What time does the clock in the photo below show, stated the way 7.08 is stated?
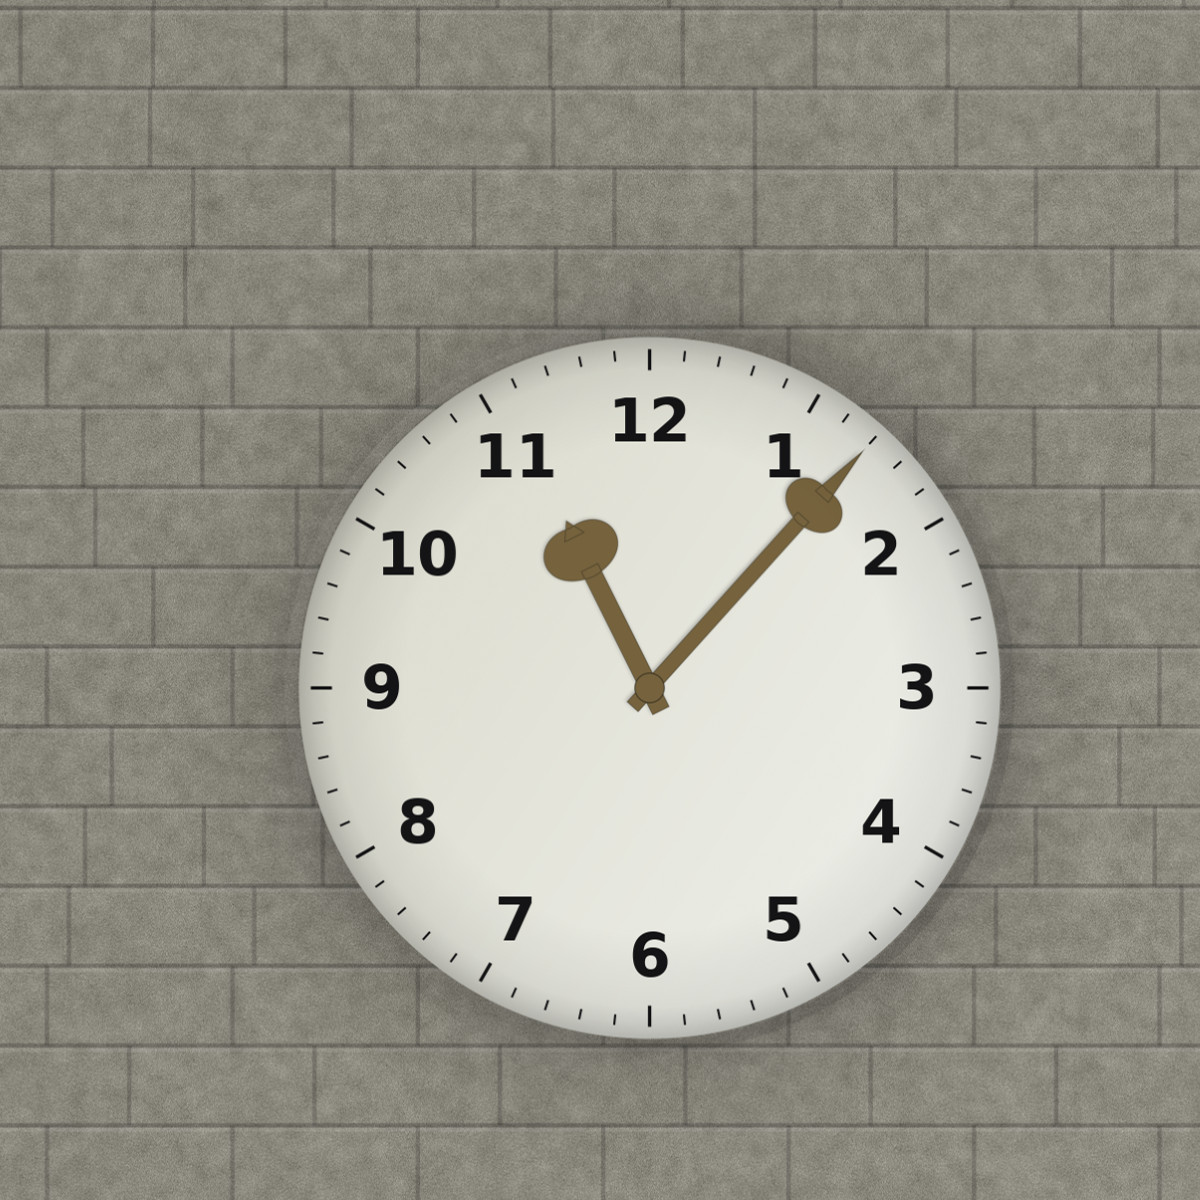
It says 11.07
